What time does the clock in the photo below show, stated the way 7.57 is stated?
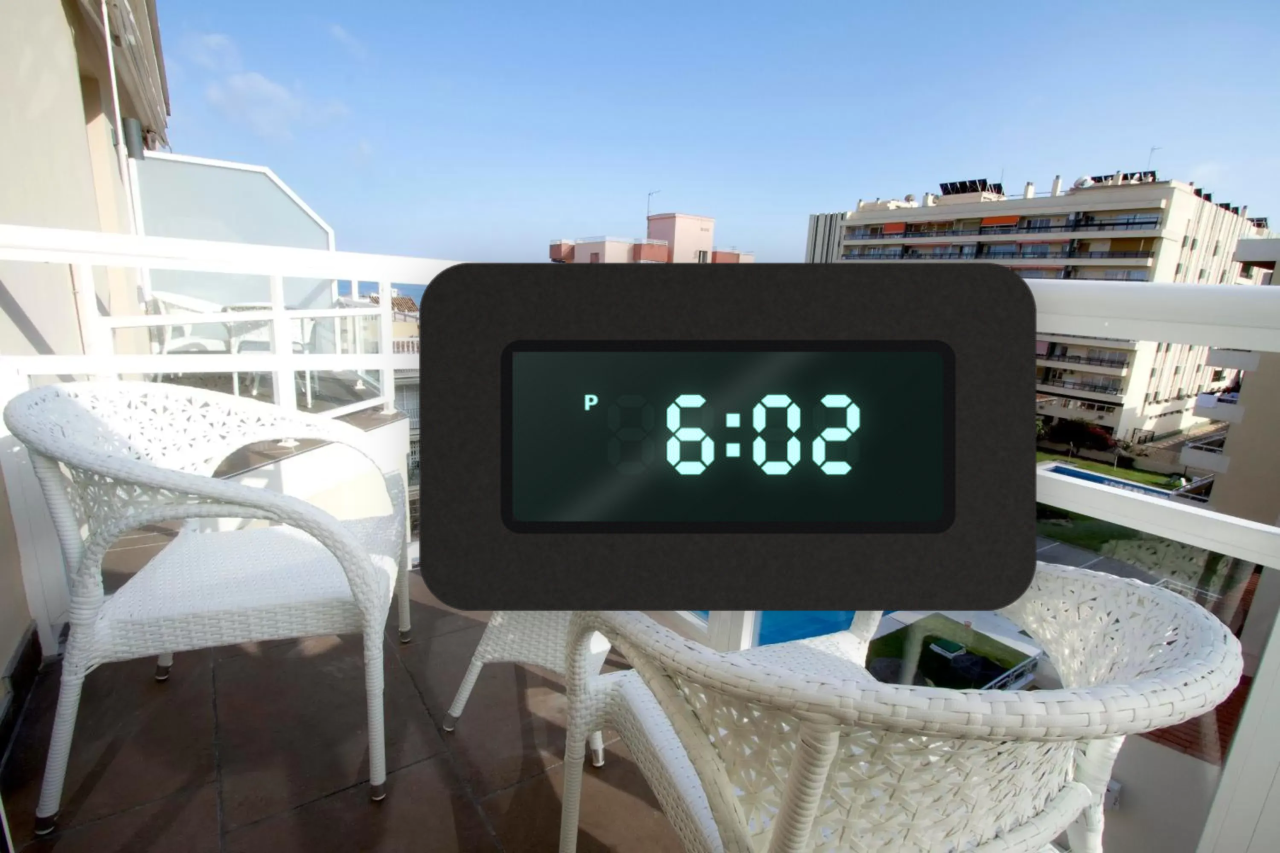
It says 6.02
